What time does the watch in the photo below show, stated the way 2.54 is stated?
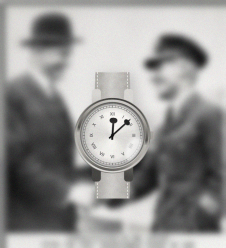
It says 12.08
